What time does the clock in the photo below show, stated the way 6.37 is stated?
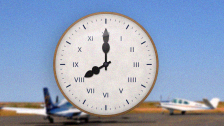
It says 8.00
